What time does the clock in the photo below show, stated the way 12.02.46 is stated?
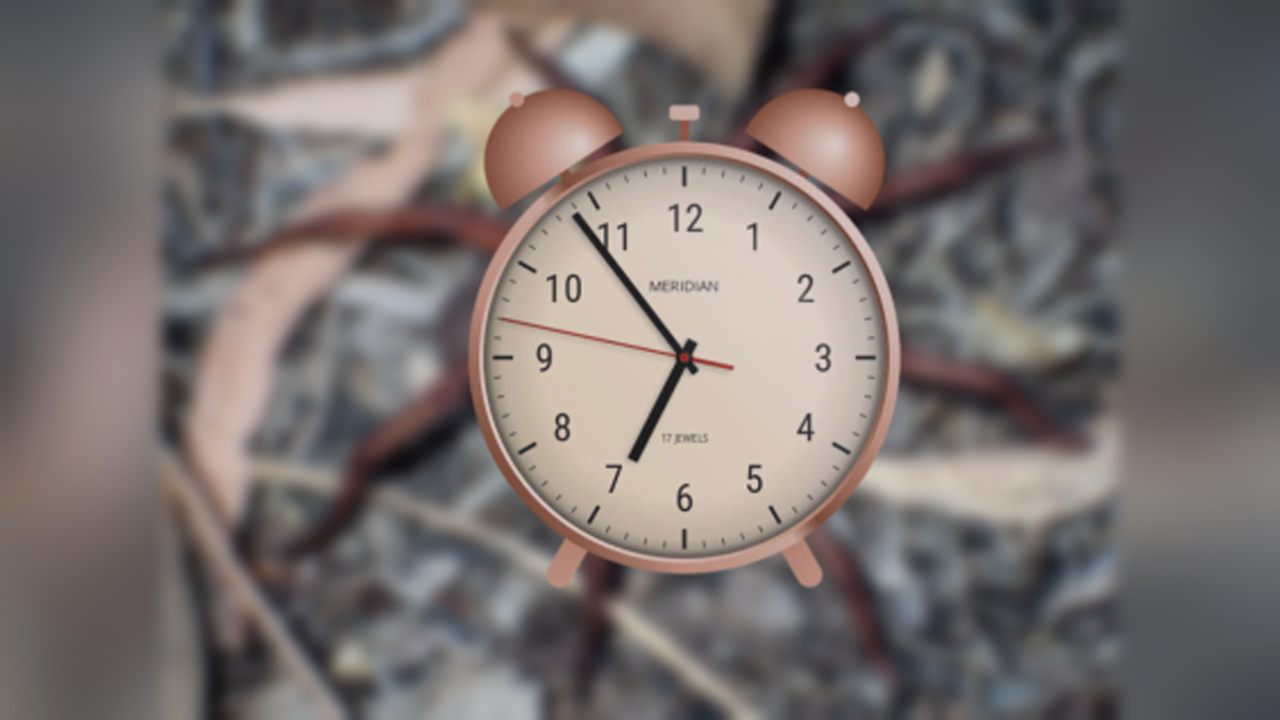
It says 6.53.47
